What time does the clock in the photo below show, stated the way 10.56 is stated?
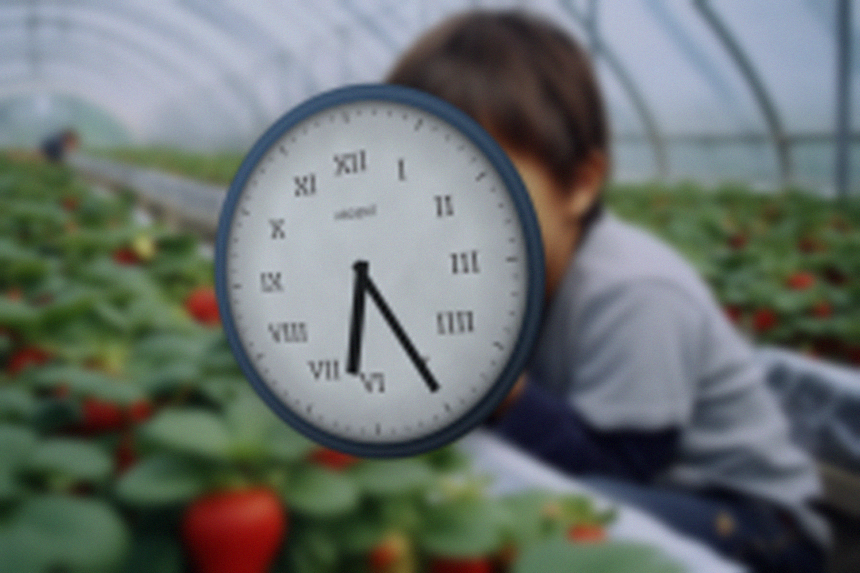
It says 6.25
